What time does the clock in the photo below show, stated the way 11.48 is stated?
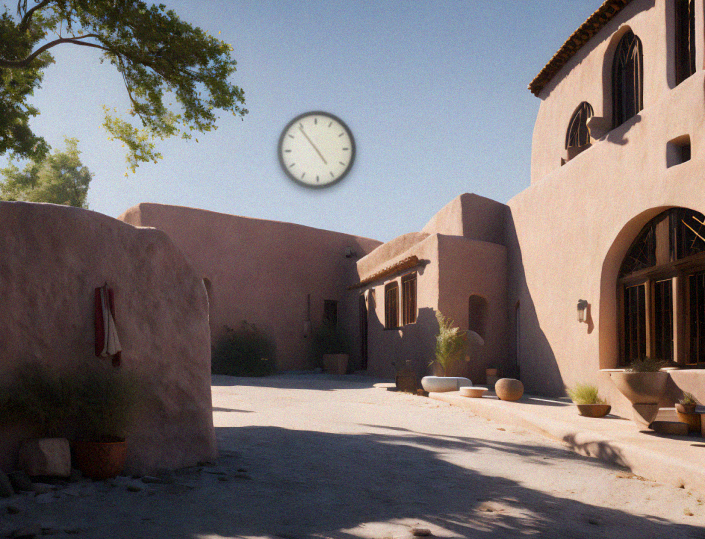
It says 4.54
